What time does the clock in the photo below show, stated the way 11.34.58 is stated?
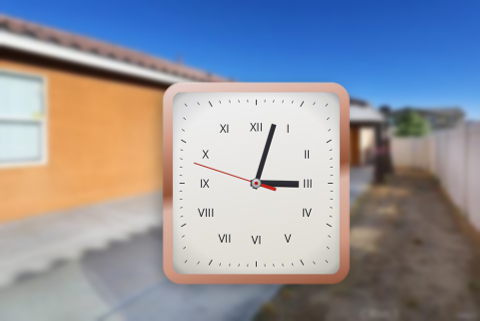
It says 3.02.48
